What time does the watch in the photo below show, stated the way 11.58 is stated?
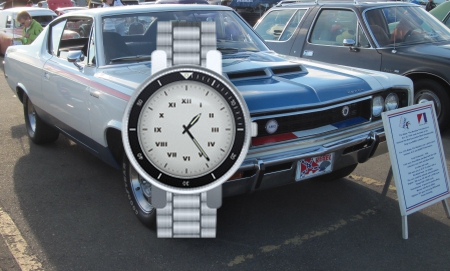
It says 1.24
